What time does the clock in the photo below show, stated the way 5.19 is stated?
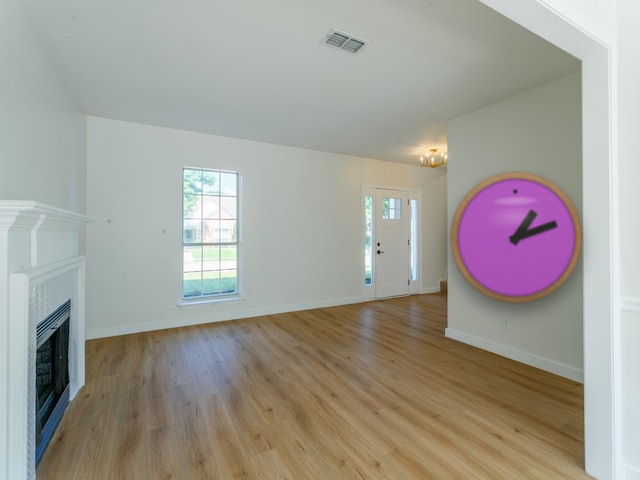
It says 1.12
